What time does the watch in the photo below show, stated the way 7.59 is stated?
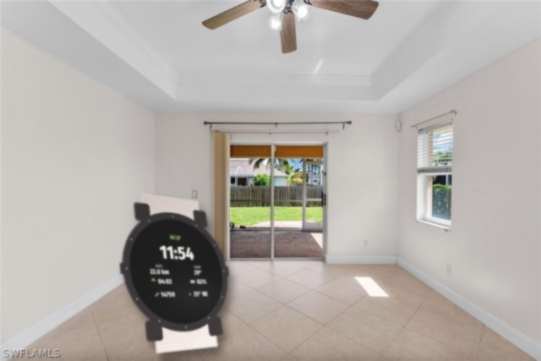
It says 11.54
